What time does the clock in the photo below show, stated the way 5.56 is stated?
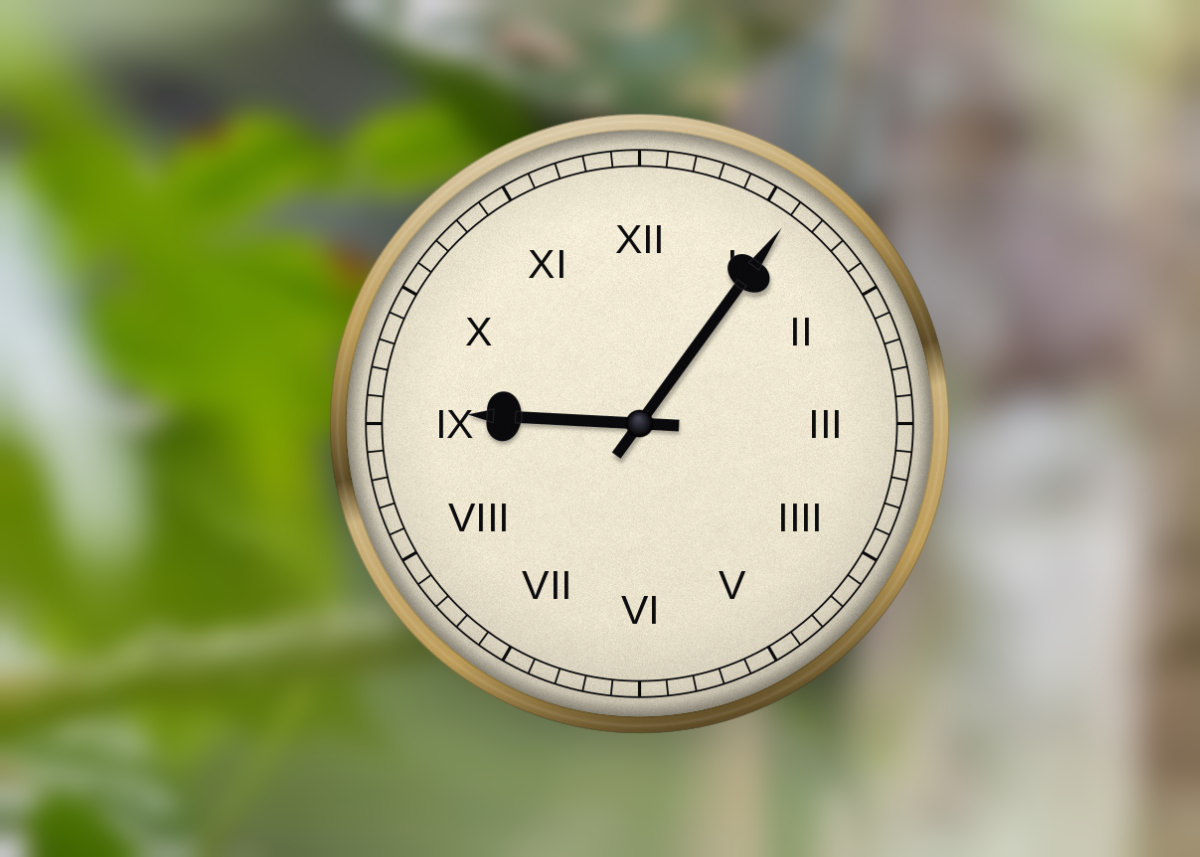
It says 9.06
